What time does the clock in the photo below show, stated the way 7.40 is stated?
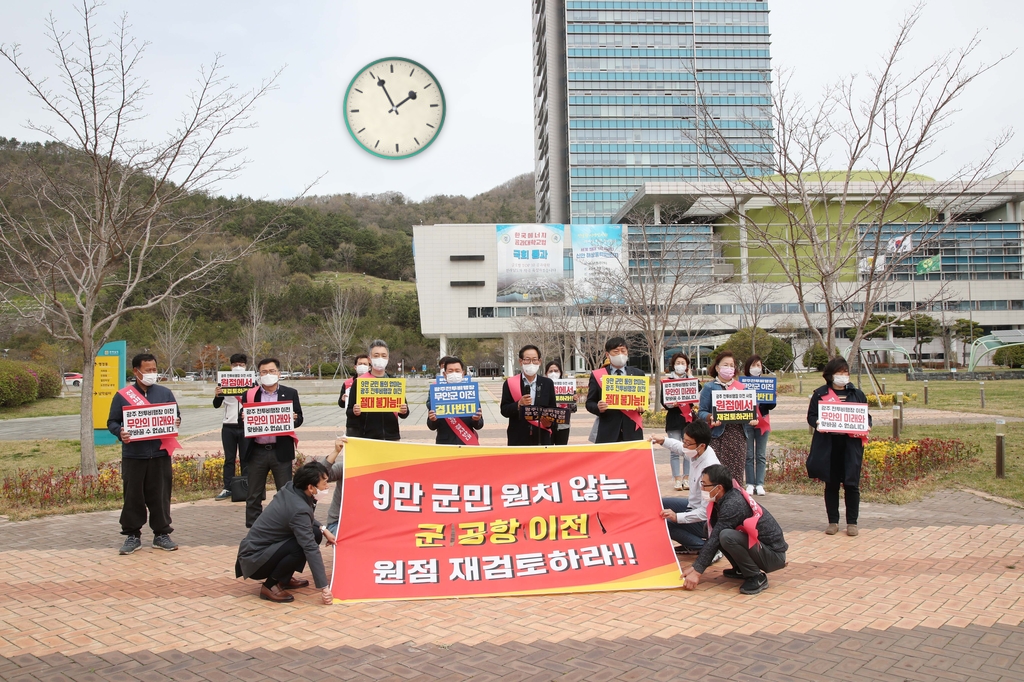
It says 1.56
